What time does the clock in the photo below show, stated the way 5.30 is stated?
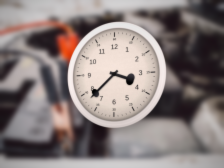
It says 3.38
